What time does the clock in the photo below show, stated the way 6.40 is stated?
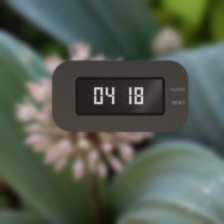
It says 4.18
